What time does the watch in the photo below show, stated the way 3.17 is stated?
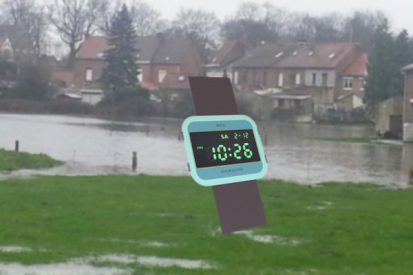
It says 10.26
